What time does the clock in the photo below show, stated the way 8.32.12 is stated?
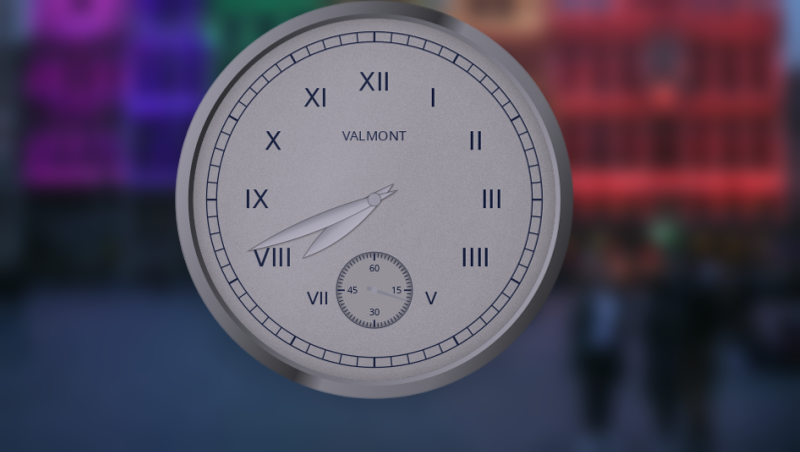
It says 7.41.18
